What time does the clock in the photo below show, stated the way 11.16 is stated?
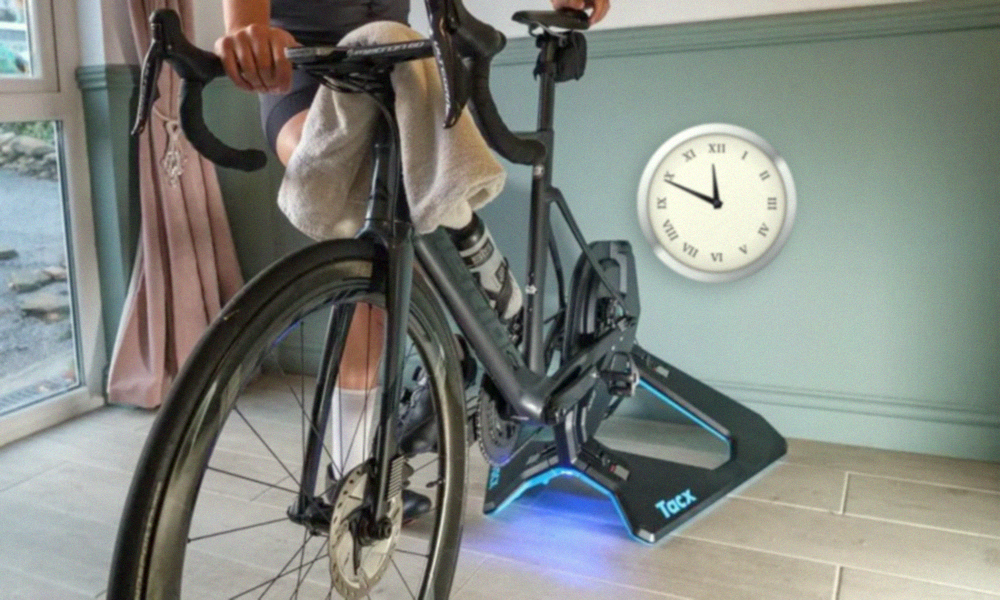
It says 11.49
